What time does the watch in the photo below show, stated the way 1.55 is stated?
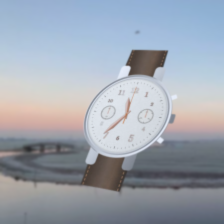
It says 11.36
